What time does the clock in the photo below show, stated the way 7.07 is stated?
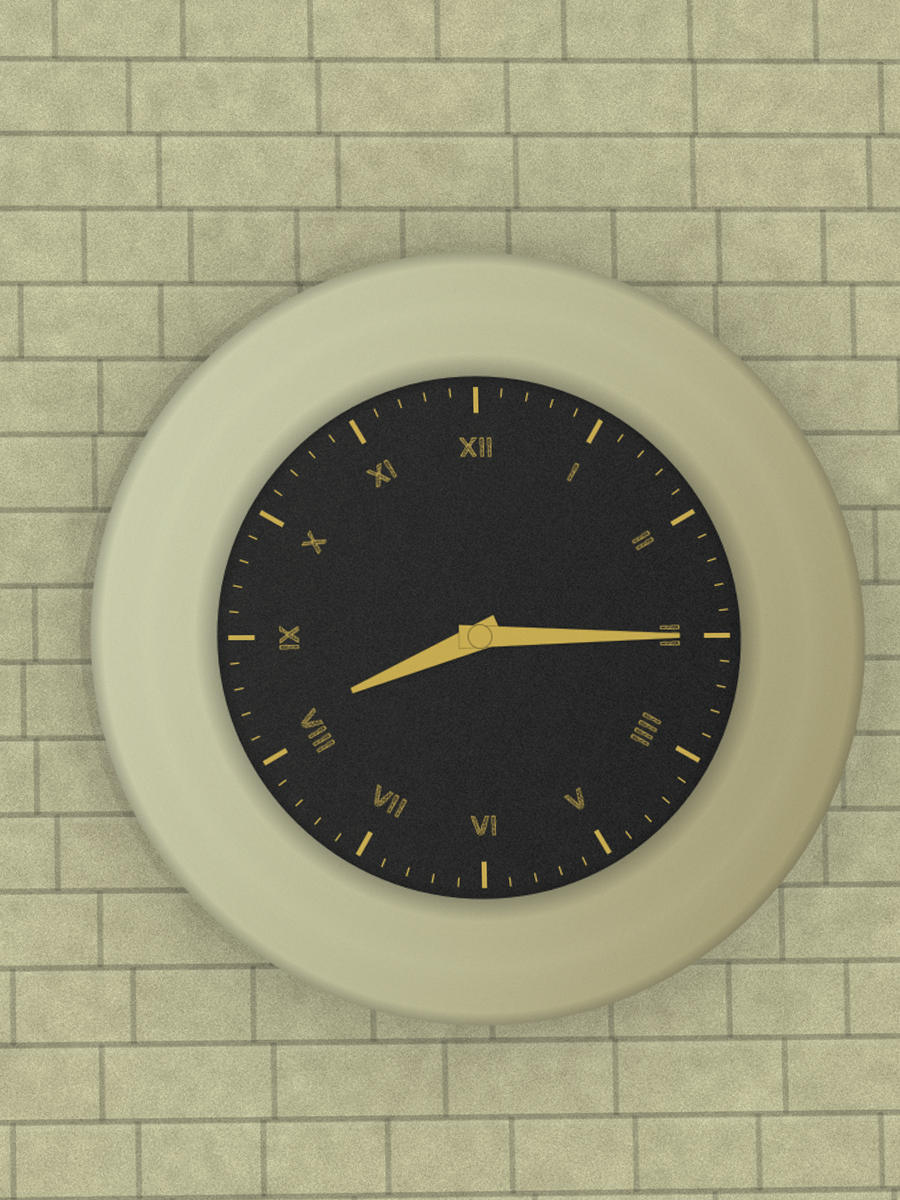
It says 8.15
